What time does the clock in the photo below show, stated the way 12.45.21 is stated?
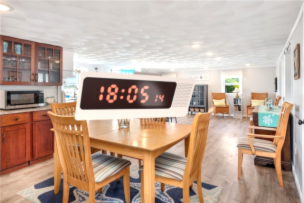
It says 18.05.14
